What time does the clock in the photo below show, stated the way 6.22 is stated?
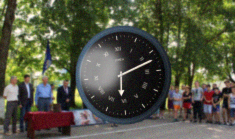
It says 6.12
